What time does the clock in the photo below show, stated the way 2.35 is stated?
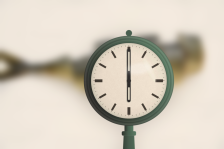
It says 6.00
